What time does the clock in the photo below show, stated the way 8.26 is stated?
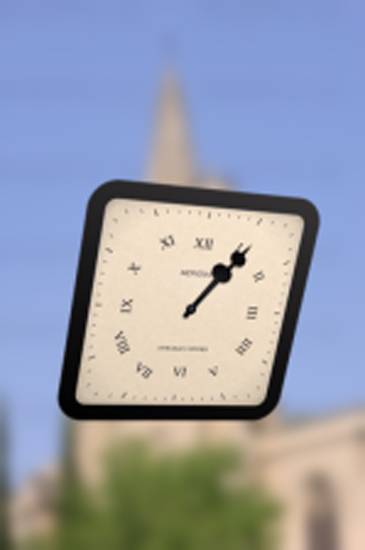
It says 1.06
